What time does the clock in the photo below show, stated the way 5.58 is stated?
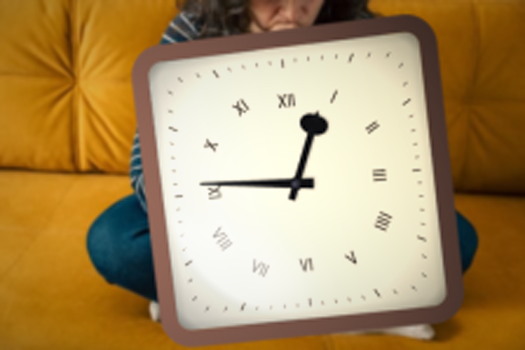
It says 12.46
